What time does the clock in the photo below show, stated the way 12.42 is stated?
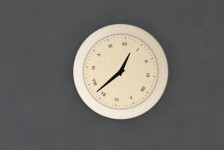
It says 12.37
